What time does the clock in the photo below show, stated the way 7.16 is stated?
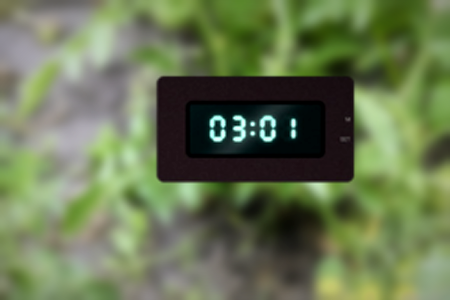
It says 3.01
